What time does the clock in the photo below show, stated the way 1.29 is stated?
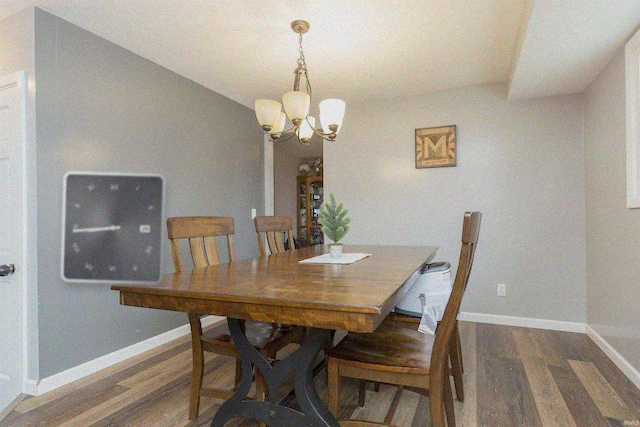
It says 8.44
